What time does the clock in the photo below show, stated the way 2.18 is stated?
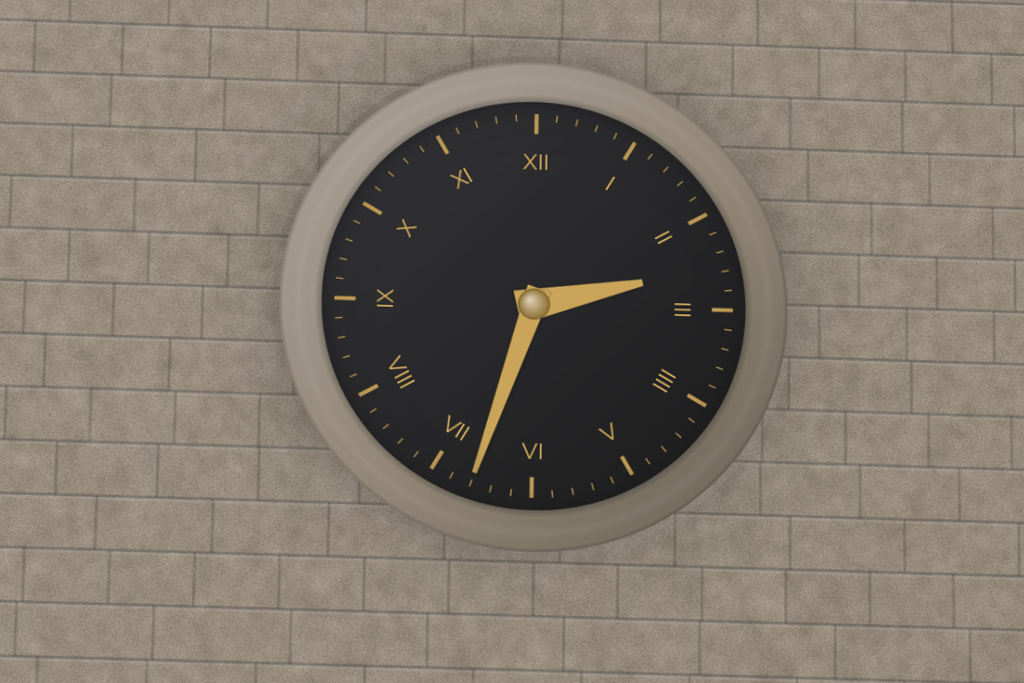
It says 2.33
